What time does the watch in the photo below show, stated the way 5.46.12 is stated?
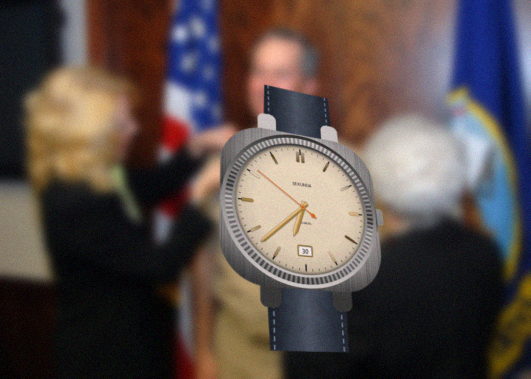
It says 6.37.51
